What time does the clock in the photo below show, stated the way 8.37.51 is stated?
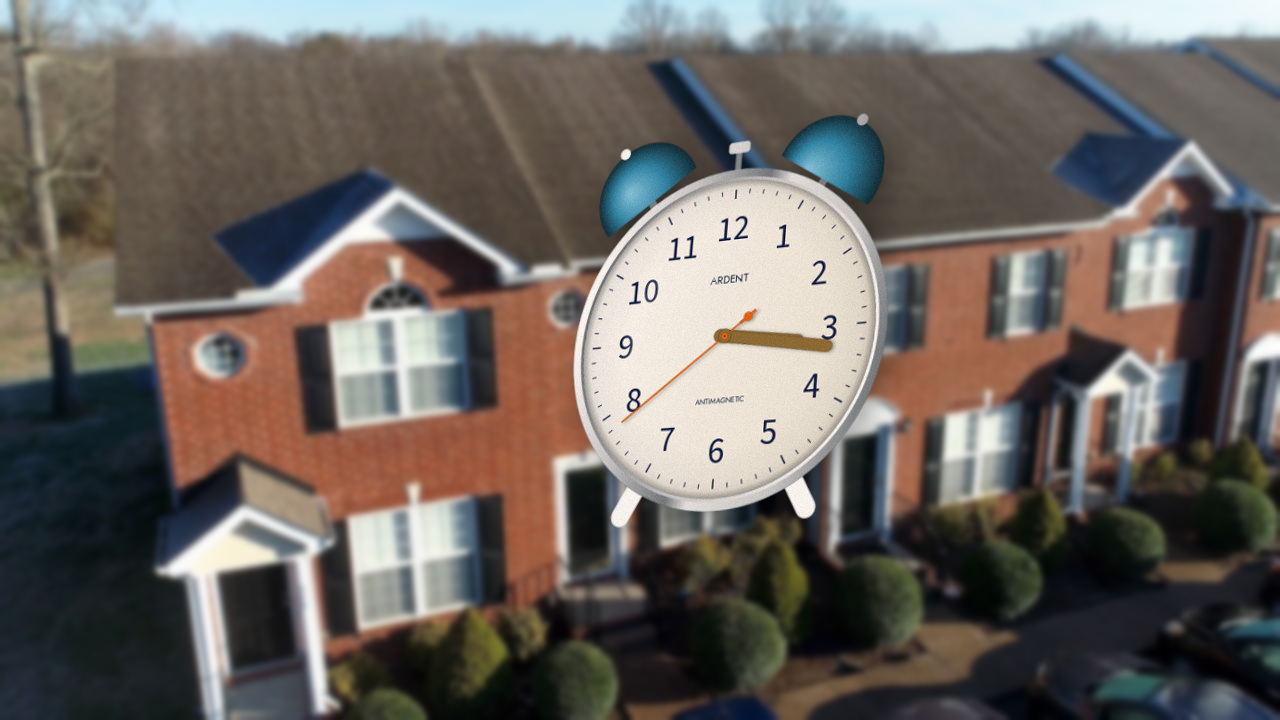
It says 3.16.39
